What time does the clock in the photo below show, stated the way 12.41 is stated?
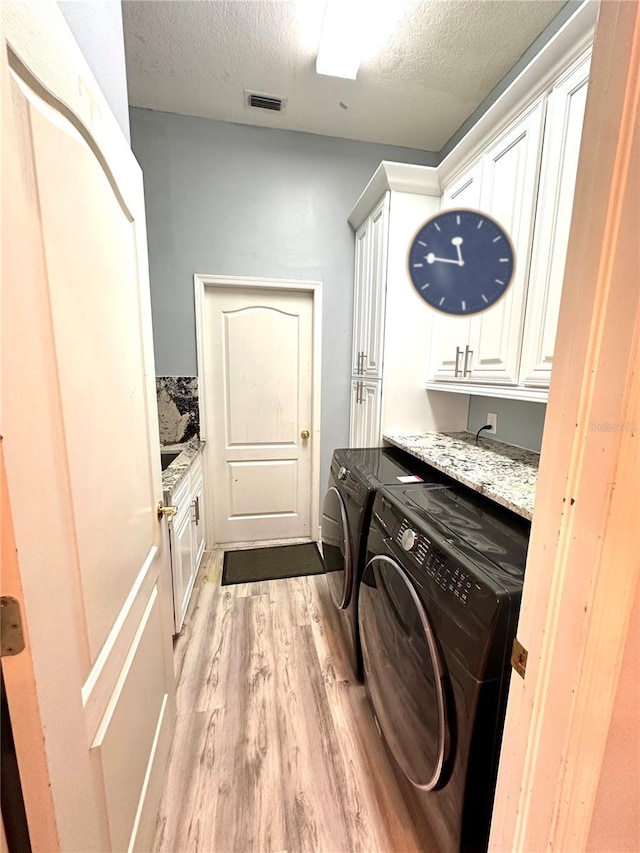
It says 11.47
